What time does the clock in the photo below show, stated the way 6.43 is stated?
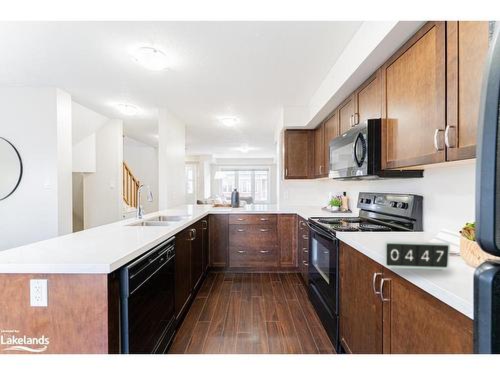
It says 4.47
